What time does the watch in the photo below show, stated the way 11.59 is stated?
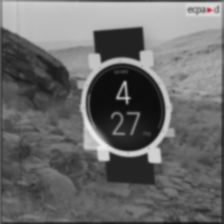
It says 4.27
